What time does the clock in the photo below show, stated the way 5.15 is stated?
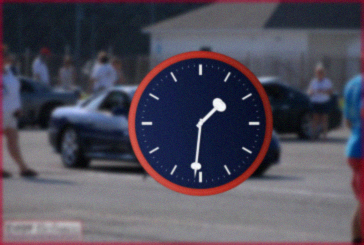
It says 1.31
